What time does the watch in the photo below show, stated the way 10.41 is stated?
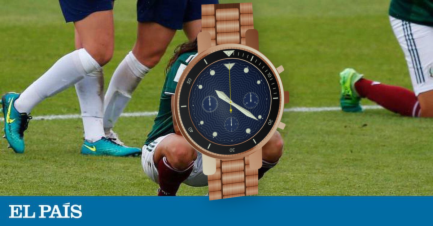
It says 10.21
